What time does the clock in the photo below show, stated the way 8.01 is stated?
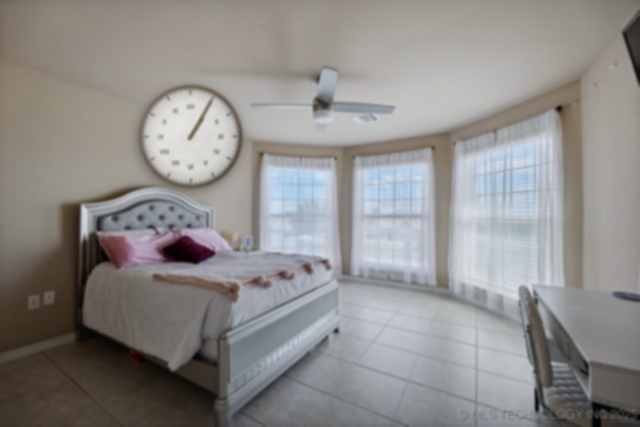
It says 1.05
